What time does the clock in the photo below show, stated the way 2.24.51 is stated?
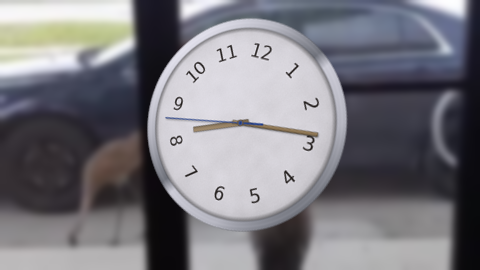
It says 8.13.43
